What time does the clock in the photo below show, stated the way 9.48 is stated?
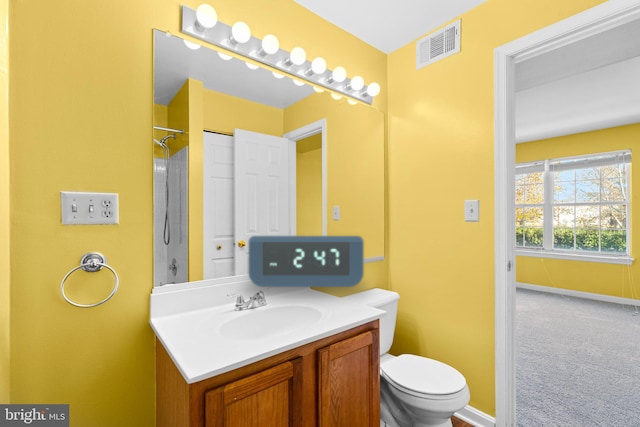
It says 2.47
